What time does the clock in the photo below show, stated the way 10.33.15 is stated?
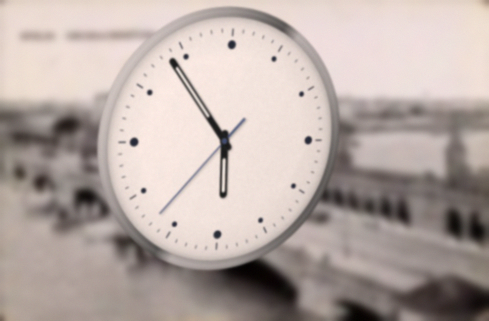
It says 5.53.37
